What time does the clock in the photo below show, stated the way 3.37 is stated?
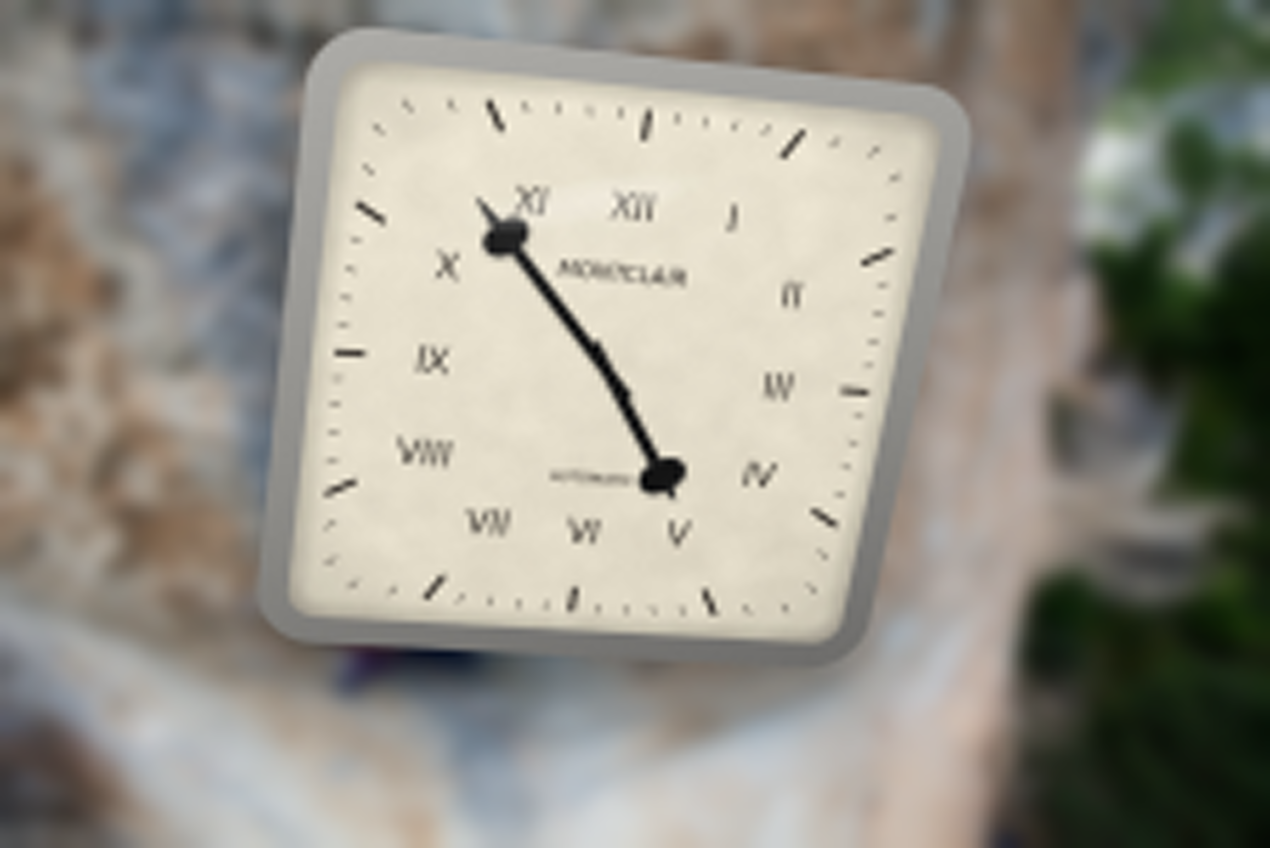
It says 4.53
